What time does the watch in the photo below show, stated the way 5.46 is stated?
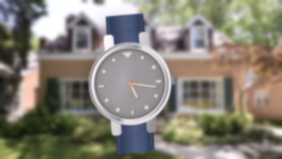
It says 5.17
